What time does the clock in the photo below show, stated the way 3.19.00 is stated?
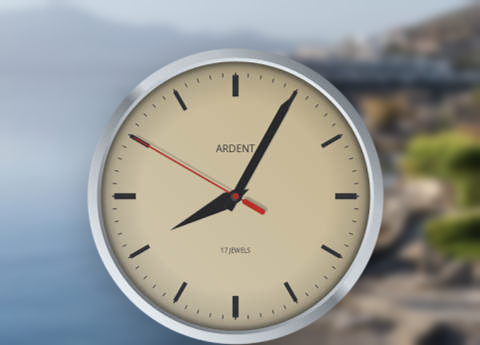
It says 8.04.50
